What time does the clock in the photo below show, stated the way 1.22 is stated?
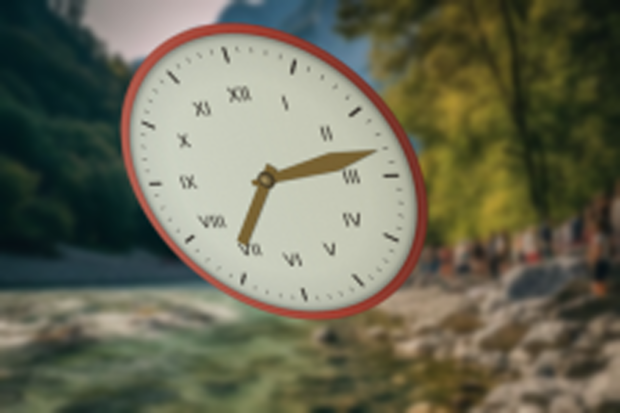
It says 7.13
